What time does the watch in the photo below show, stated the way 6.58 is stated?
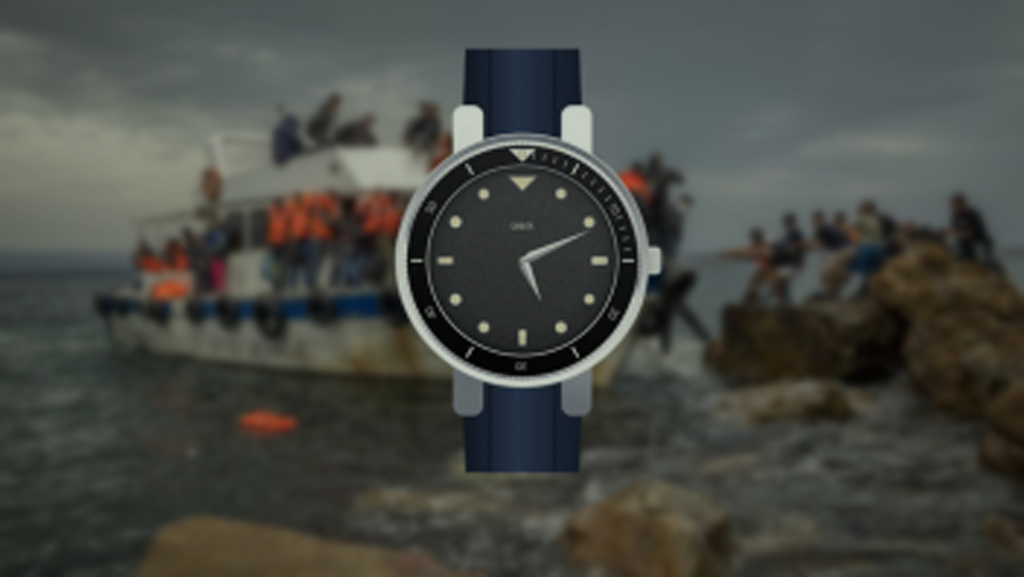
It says 5.11
